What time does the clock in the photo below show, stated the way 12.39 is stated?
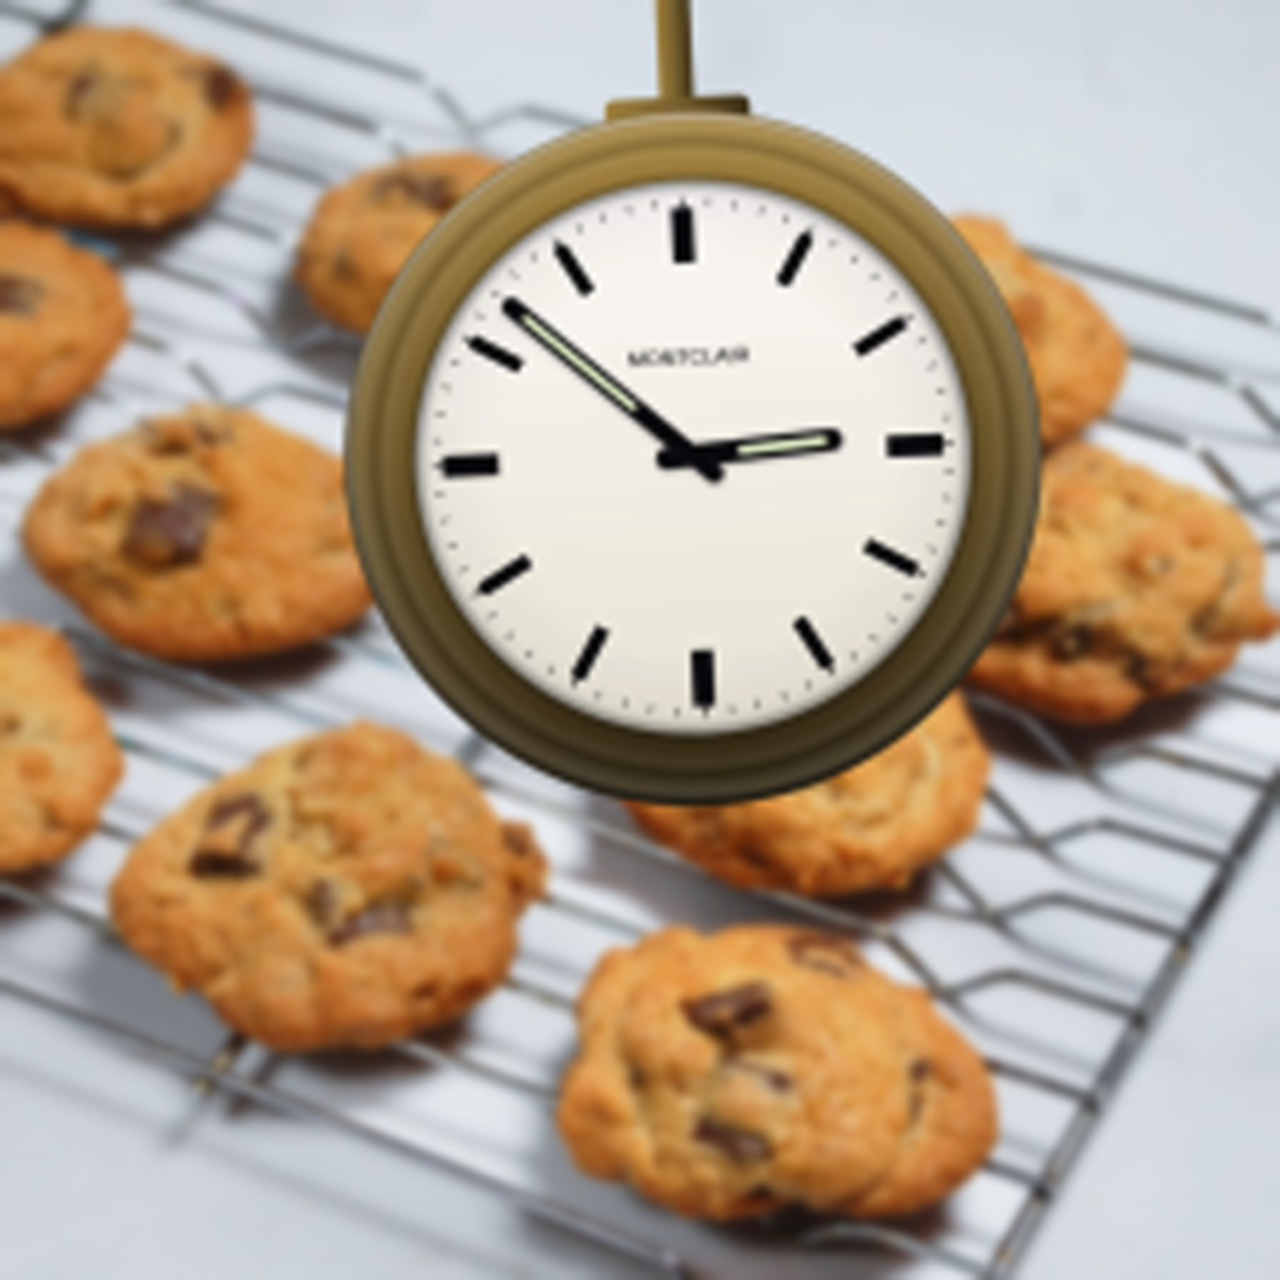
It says 2.52
